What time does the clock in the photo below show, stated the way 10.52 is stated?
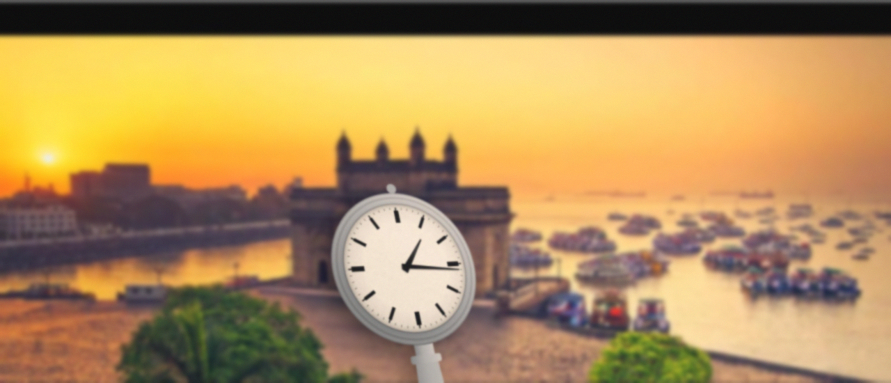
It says 1.16
